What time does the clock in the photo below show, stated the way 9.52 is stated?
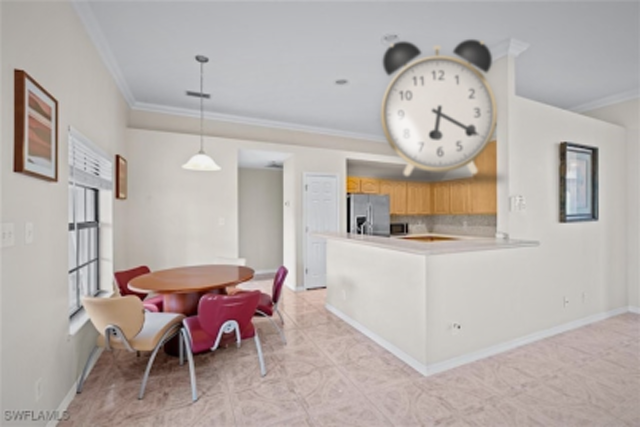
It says 6.20
